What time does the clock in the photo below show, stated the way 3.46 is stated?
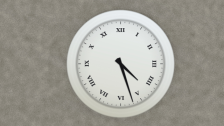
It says 4.27
